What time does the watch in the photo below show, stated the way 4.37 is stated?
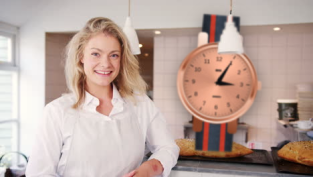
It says 3.05
